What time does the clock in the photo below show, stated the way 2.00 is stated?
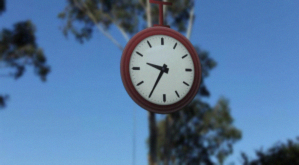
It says 9.35
